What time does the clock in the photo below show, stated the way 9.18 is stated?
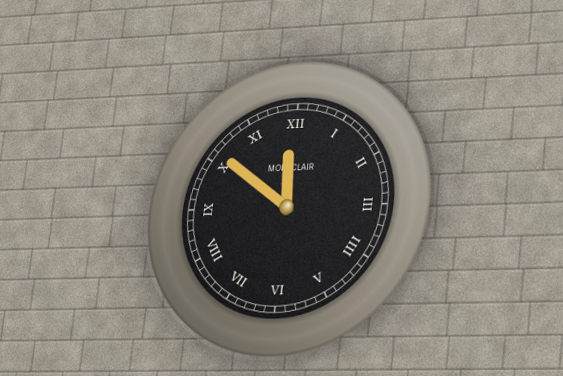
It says 11.51
